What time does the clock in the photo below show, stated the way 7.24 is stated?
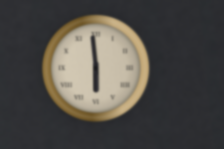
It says 5.59
